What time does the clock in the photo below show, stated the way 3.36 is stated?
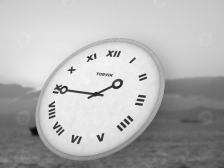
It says 1.45
